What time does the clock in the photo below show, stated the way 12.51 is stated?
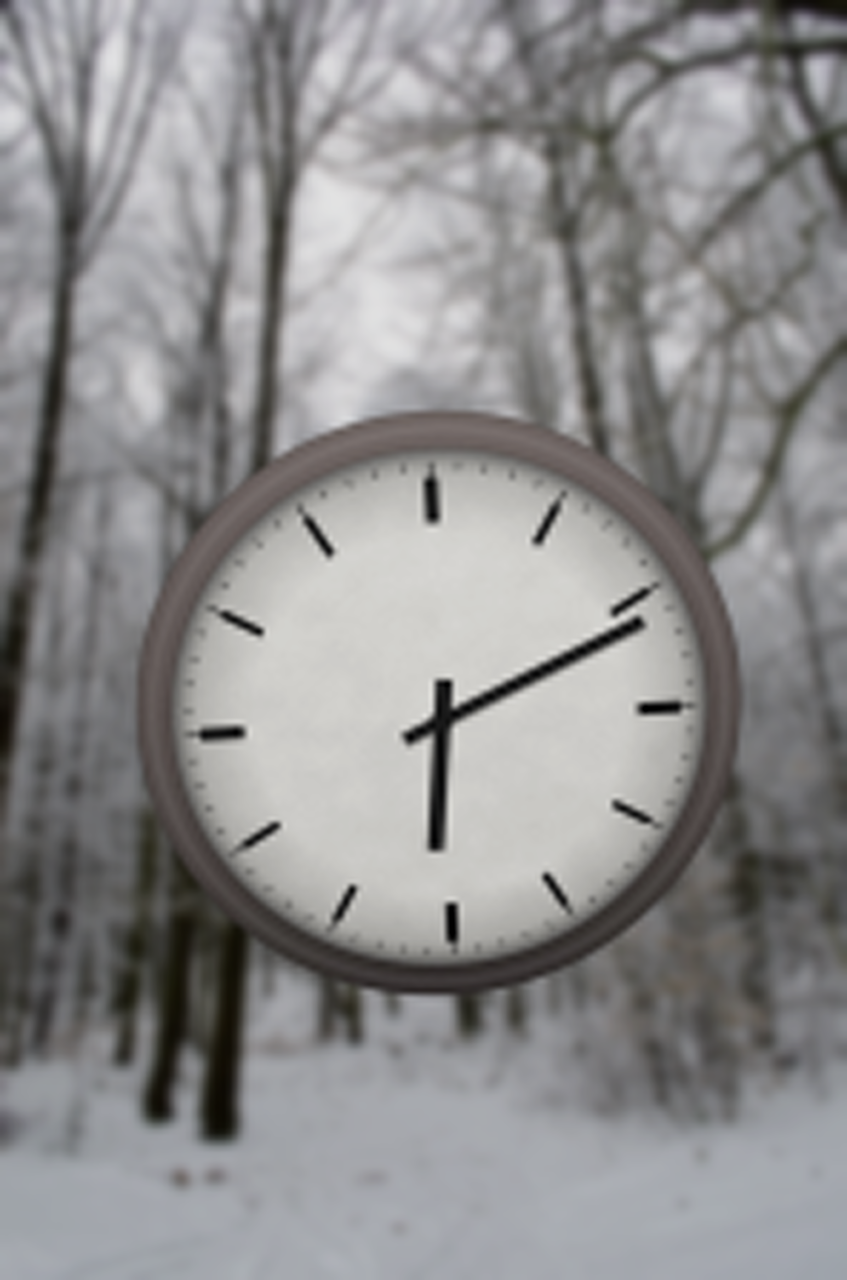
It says 6.11
